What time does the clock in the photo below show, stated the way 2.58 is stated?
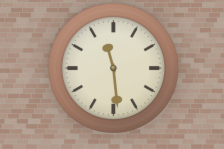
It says 11.29
